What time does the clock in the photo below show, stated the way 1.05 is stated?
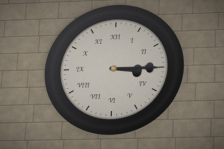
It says 3.15
